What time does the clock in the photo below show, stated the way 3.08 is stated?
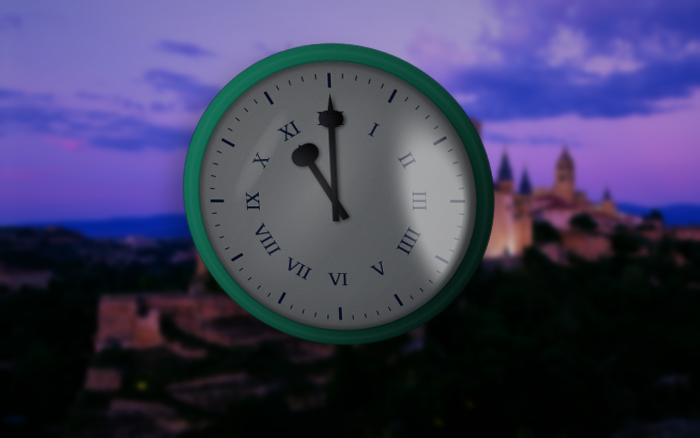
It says 11.00
